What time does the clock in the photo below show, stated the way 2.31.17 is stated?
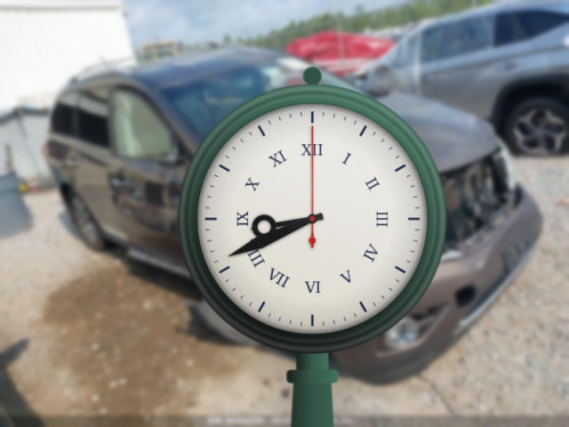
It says 8.41.00
